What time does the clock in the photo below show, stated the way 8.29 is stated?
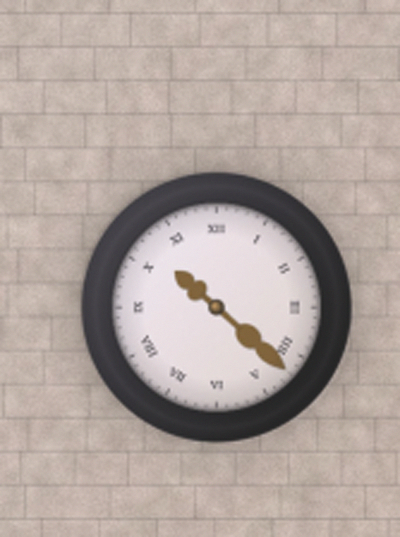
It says 10.22
